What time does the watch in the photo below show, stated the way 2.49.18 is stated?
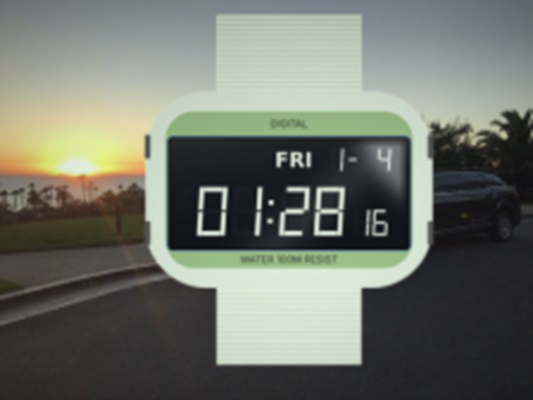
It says 1.28.16
